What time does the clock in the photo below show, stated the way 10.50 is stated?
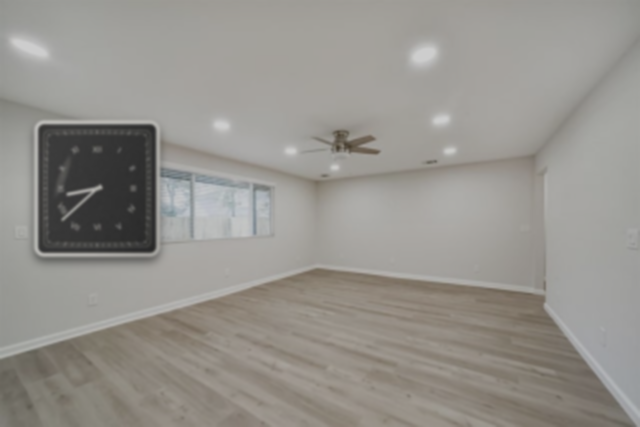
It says 8.38
